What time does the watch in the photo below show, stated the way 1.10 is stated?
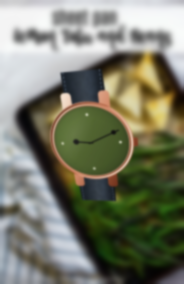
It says 9.11
